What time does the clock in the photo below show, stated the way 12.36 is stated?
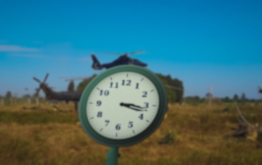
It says 3.17
